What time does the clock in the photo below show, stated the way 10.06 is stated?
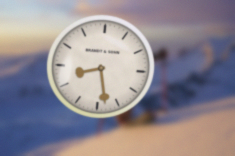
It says 8.28
